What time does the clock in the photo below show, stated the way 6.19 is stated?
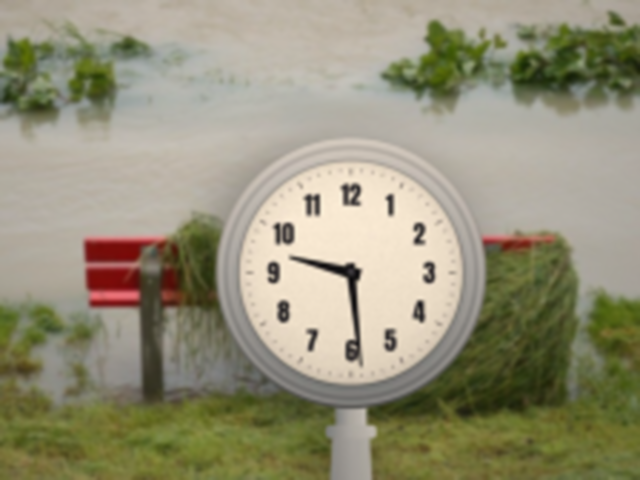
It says 9.29
